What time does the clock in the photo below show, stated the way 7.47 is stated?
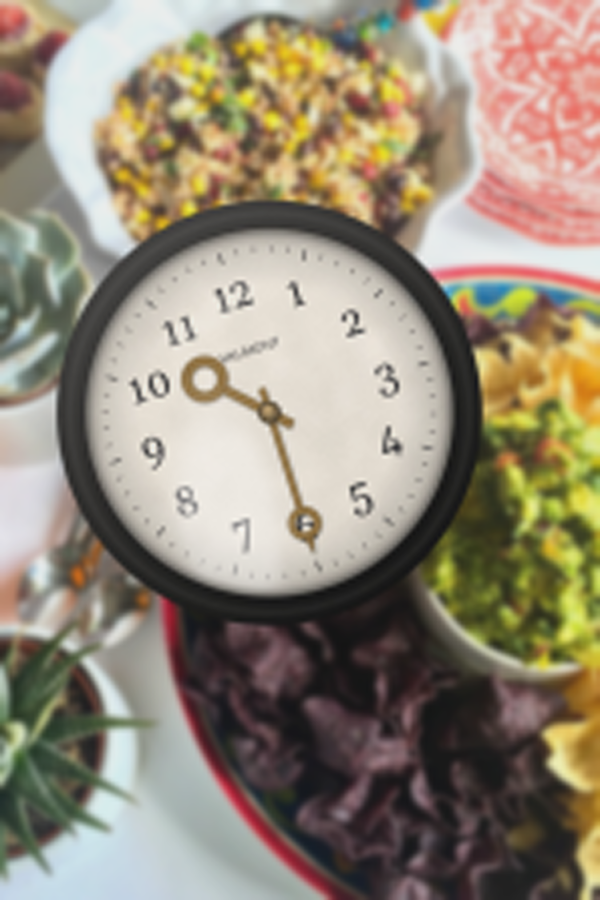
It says 10.30
